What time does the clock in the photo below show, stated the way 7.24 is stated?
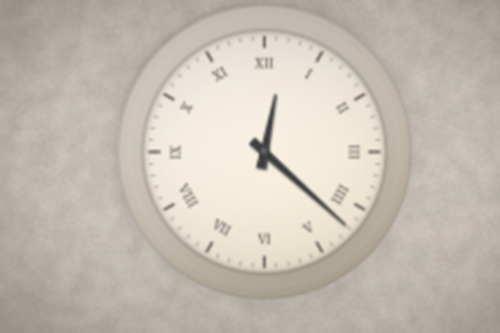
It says 12.22
